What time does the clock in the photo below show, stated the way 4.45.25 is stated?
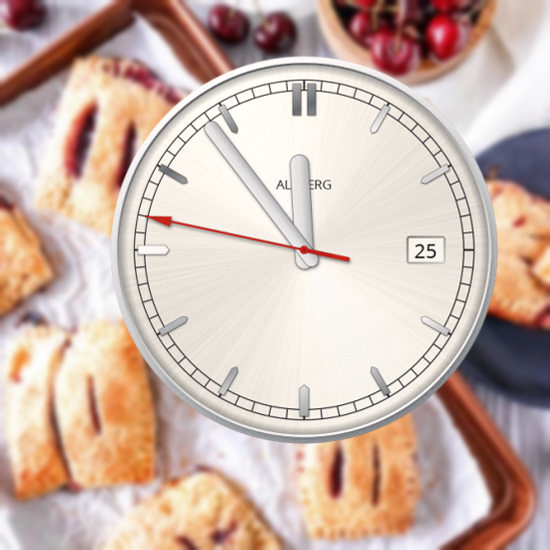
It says 11.53.47
